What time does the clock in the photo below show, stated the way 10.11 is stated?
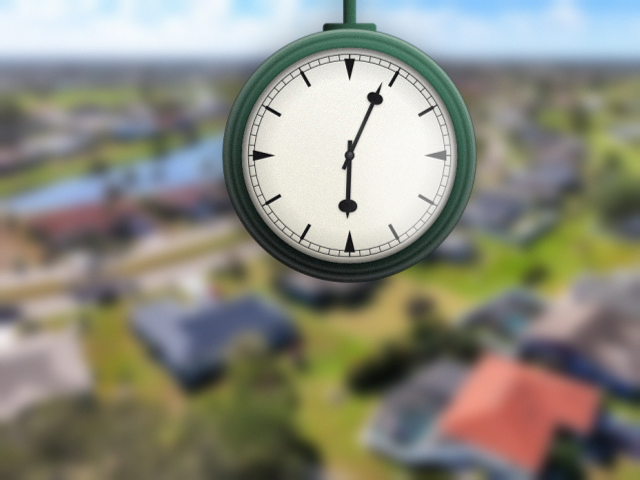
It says 6.04
